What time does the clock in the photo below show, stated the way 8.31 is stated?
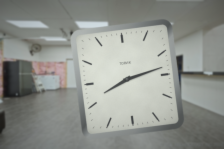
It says 8.13
